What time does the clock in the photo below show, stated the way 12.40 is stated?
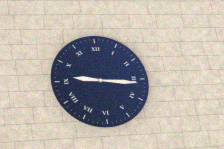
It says 9.16
